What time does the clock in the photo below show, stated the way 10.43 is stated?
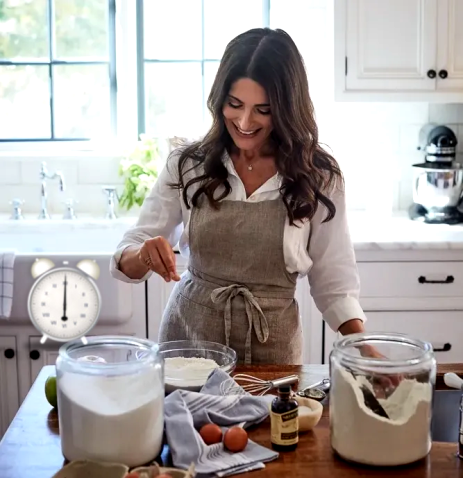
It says 6.00
